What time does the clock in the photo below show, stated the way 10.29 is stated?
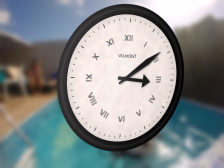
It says 3.09
